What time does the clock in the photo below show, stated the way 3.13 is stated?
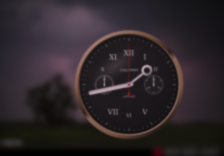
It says 1.43
